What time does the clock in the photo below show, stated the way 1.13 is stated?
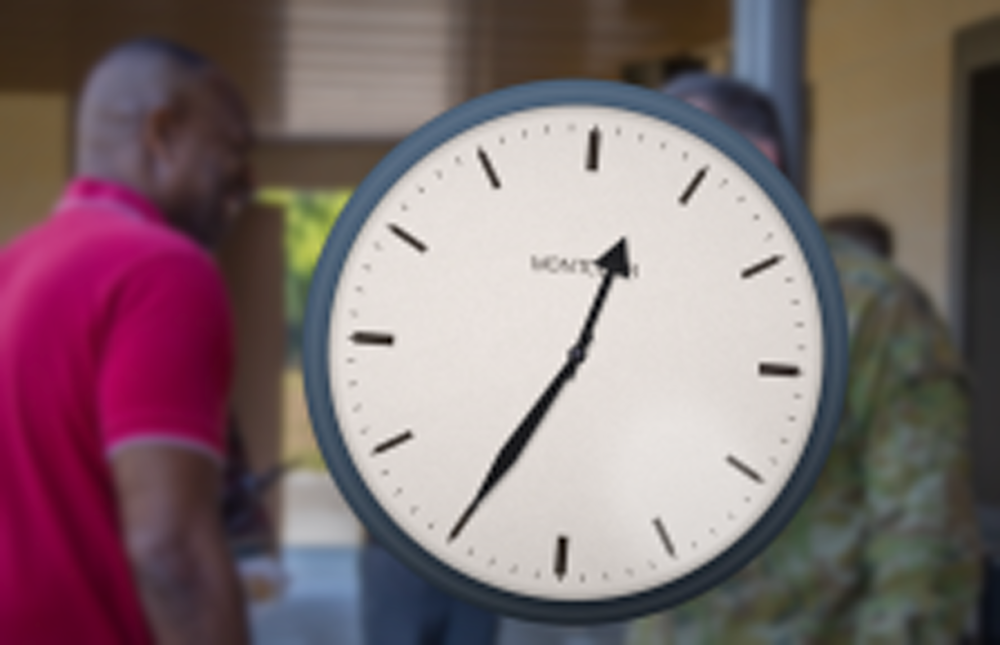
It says 12.35
